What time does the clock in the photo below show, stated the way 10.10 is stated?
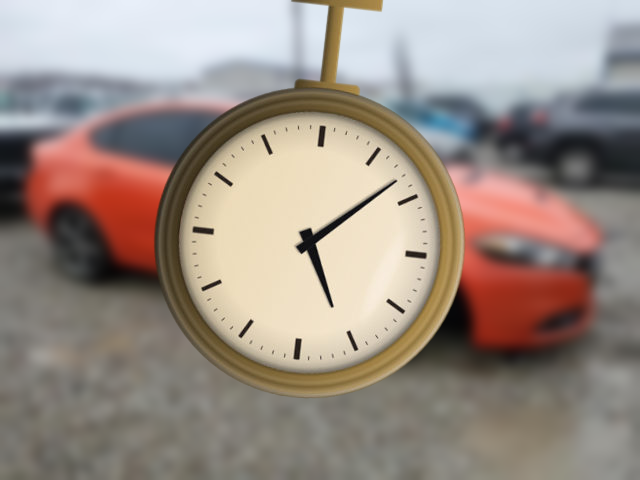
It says 5.08
